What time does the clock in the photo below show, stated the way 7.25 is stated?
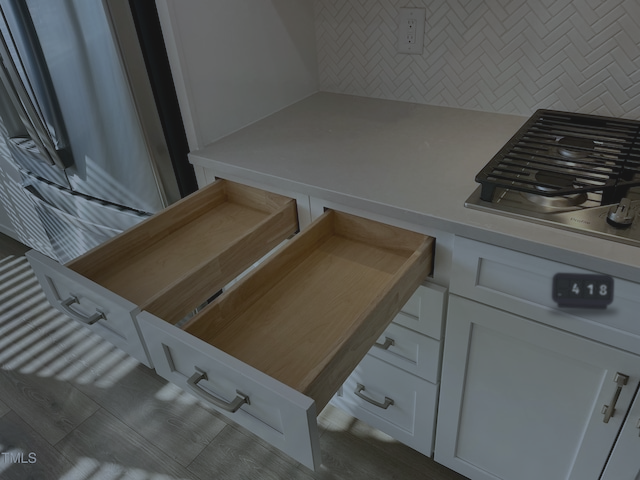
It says 4.18
